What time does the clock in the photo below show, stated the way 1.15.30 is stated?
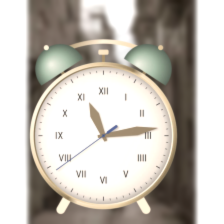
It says 11.13.39
